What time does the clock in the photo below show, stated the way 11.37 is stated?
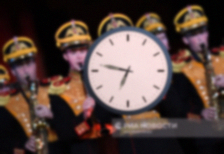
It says 6.47
